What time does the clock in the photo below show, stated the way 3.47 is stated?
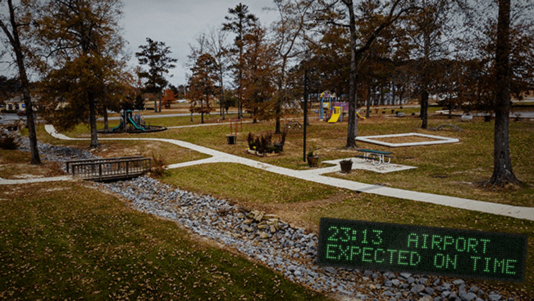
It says 23.13
